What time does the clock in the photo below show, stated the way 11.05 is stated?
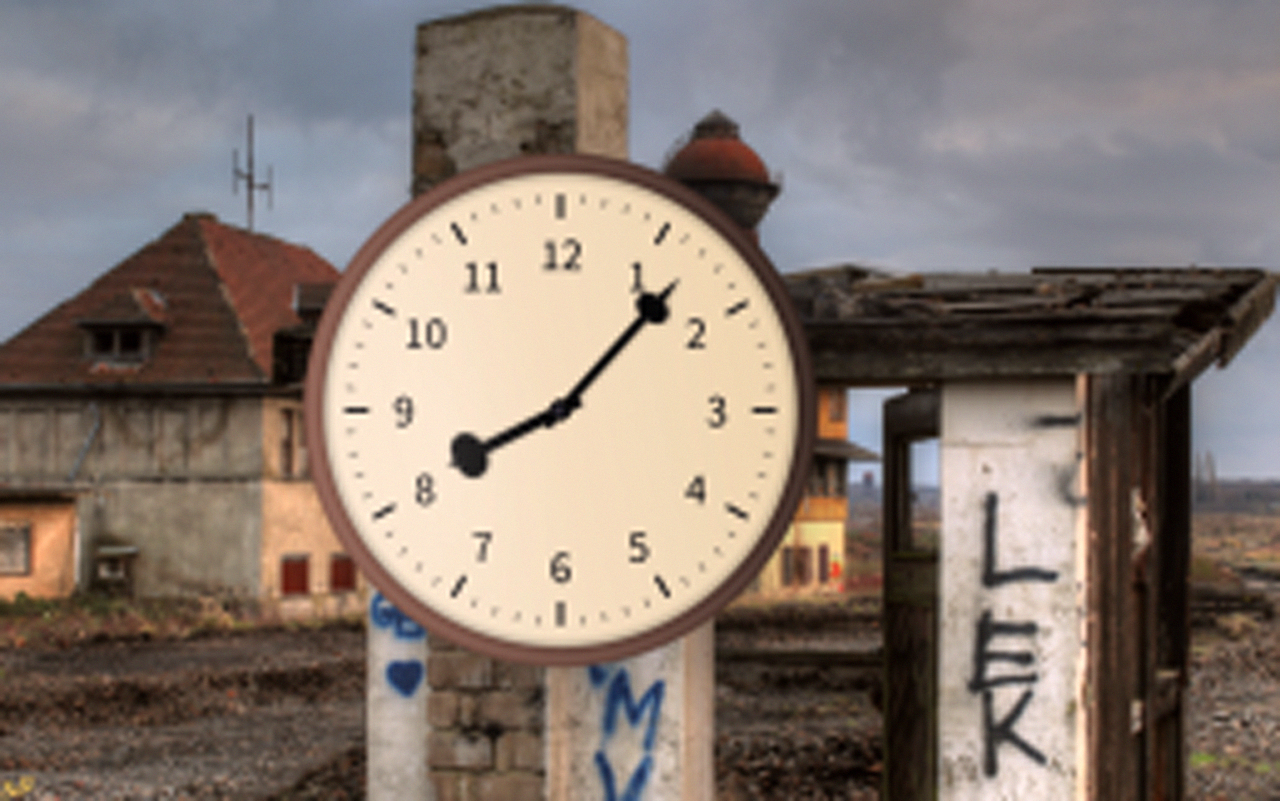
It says 8.07
